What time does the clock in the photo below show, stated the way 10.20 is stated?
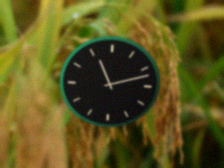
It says 11.12
